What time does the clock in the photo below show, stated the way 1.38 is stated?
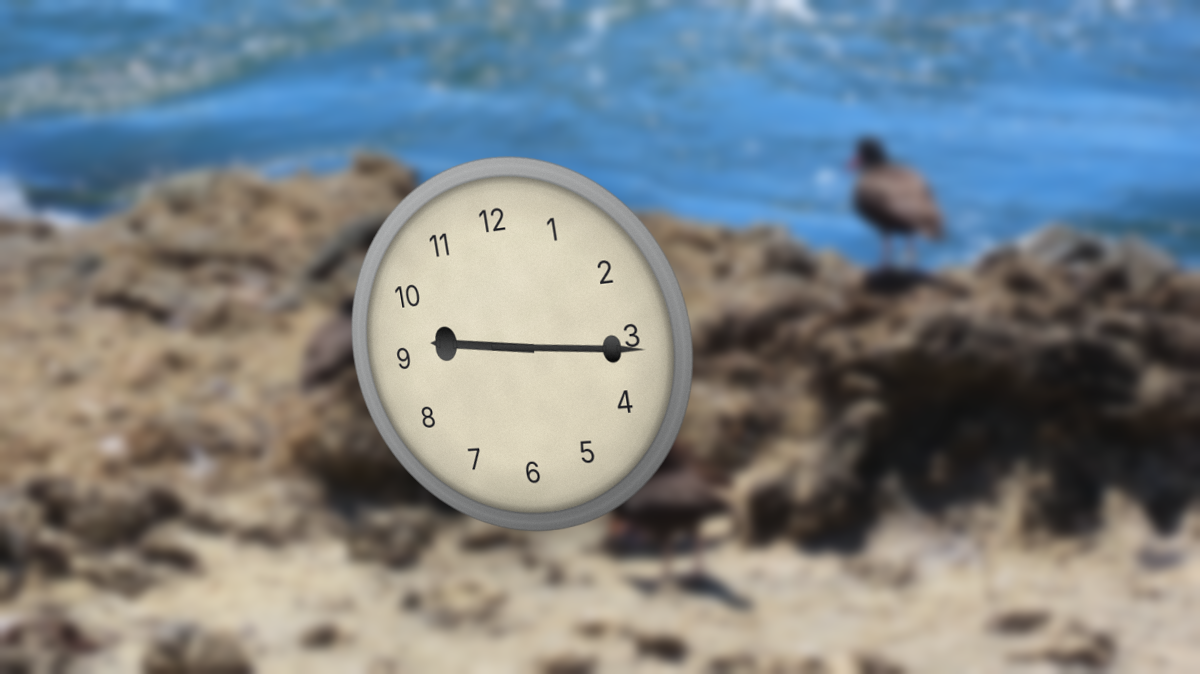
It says 9.16
